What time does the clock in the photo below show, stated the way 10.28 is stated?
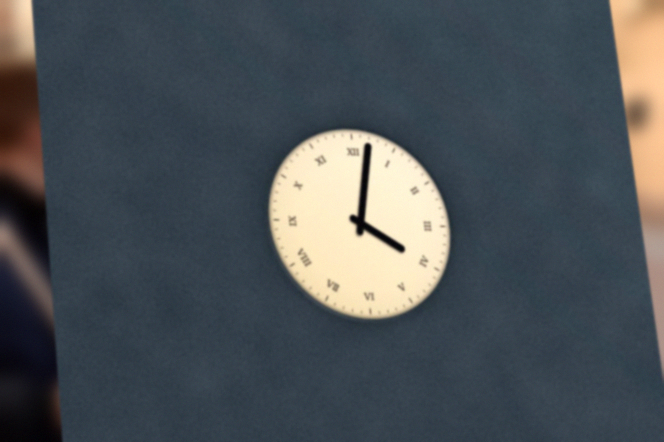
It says 4.02
